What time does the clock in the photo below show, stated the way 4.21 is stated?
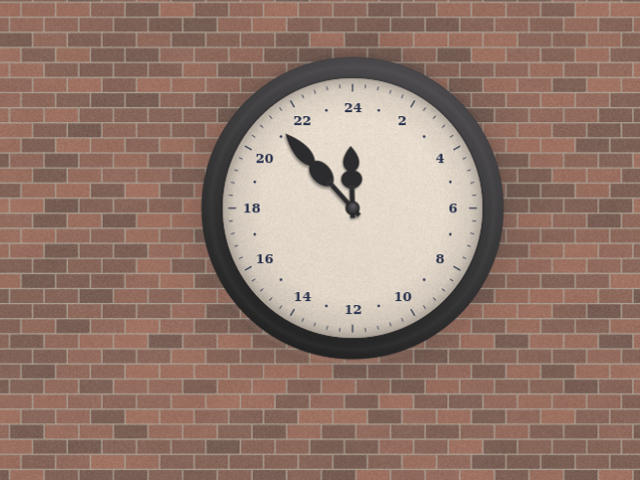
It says 23.53
